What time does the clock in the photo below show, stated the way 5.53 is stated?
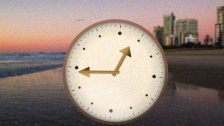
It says 12.44
